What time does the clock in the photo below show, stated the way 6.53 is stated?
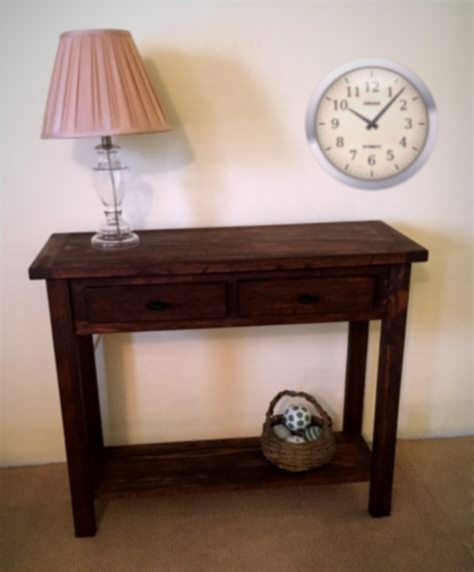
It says 10.07
